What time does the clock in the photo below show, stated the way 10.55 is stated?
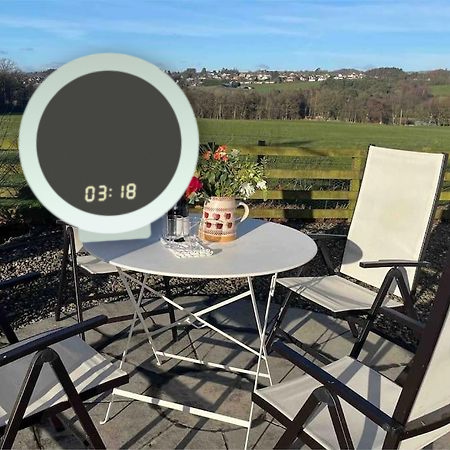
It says 3.18
